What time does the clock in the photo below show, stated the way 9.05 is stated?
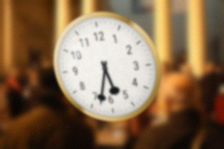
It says 5.33
